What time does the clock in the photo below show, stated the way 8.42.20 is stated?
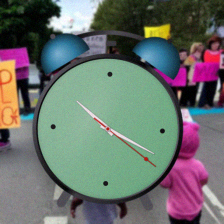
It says 10.19.21
